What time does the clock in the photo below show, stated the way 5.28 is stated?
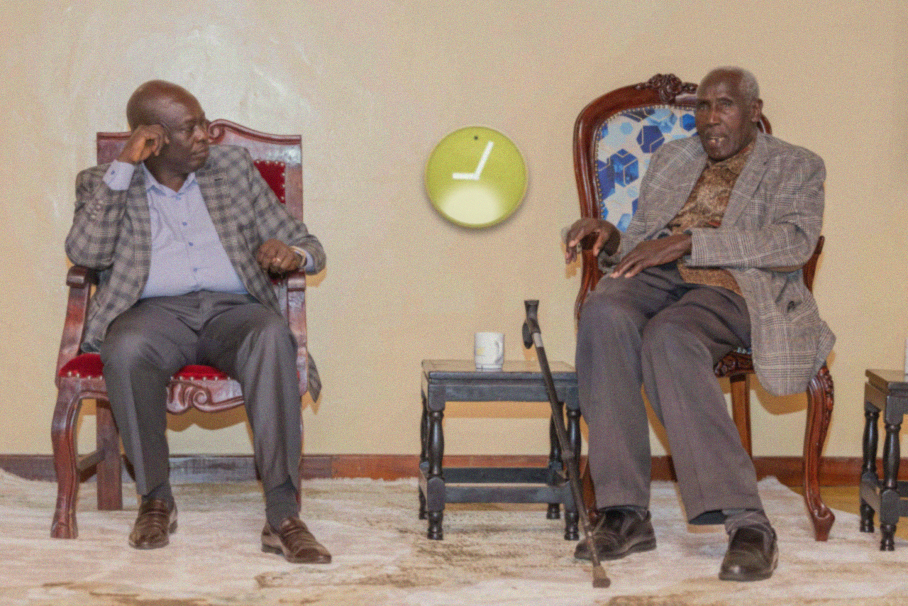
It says 9.04
